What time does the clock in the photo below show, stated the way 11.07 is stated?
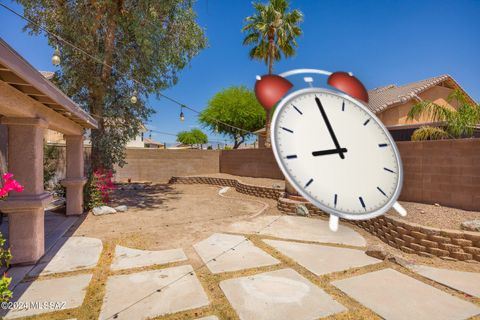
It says 9.00
